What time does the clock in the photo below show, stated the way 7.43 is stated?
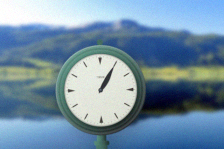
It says 1.05
